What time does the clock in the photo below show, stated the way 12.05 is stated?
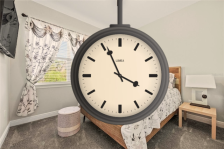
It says 3.56
